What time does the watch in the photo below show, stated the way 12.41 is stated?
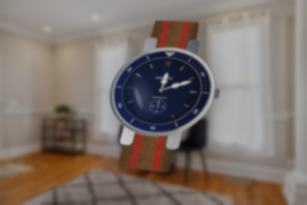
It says 12.11
